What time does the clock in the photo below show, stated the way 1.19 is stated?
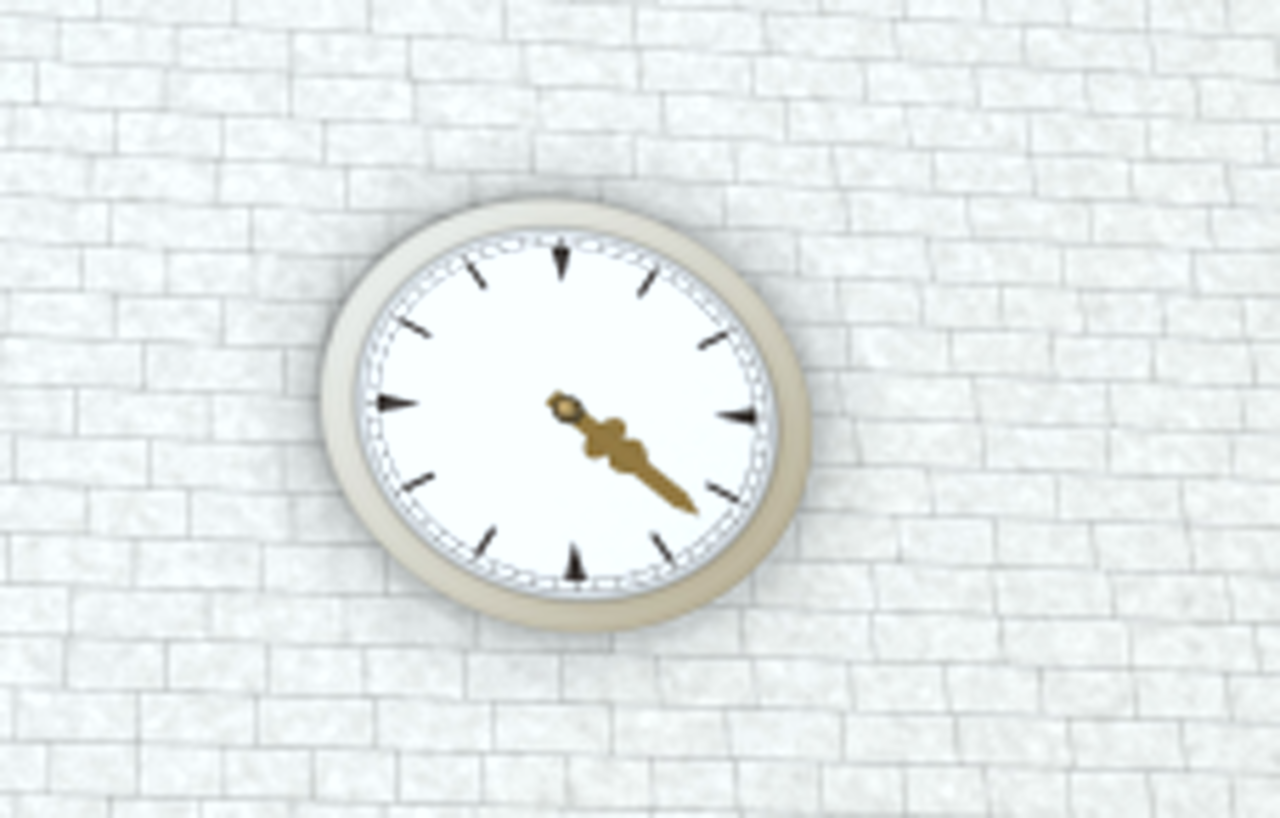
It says 4.22
